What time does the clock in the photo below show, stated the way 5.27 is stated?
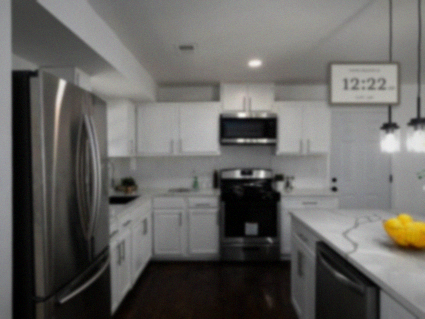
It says 12.22
